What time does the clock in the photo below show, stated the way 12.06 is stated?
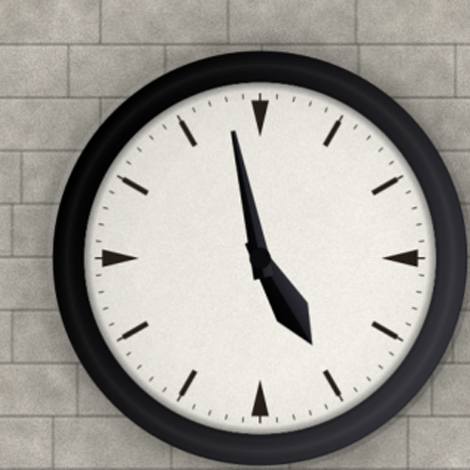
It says 4.58
